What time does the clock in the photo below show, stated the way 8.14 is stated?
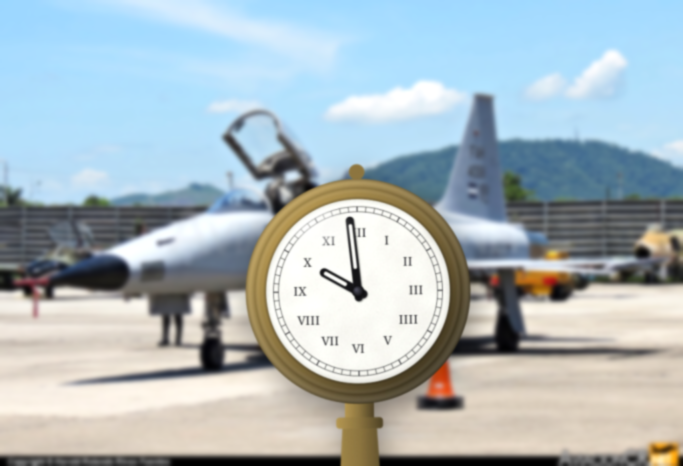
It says 9.59
